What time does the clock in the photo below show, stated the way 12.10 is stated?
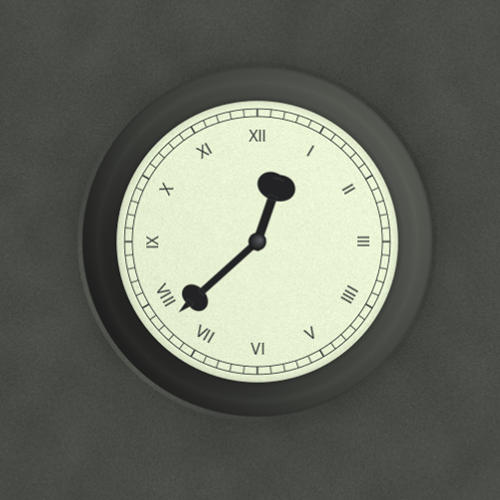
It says 12.38
